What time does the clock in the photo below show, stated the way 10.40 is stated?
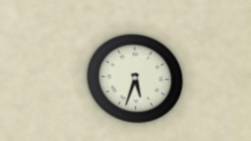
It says 5.33
